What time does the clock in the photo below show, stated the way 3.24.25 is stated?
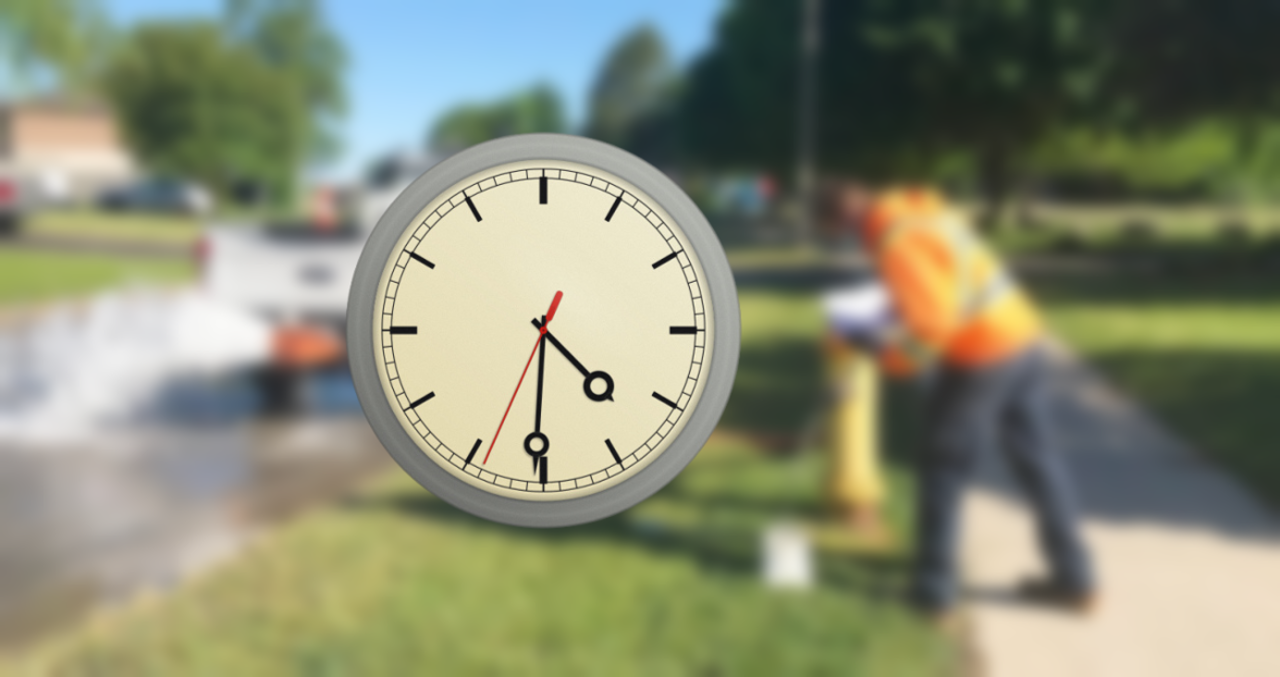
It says 4.30.34
